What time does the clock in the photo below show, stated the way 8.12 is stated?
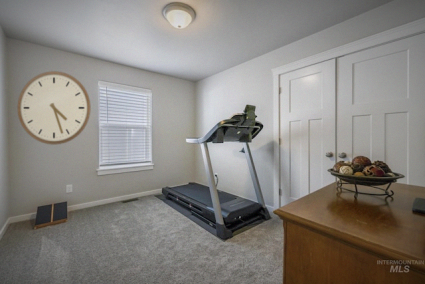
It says 4.27
